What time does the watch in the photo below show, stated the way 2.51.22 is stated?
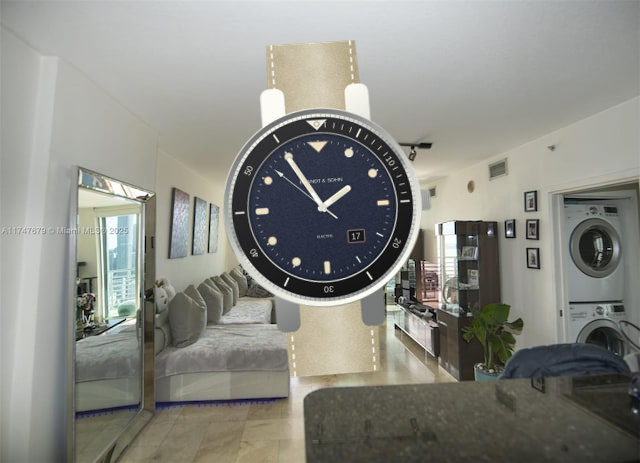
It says 1.54.52
